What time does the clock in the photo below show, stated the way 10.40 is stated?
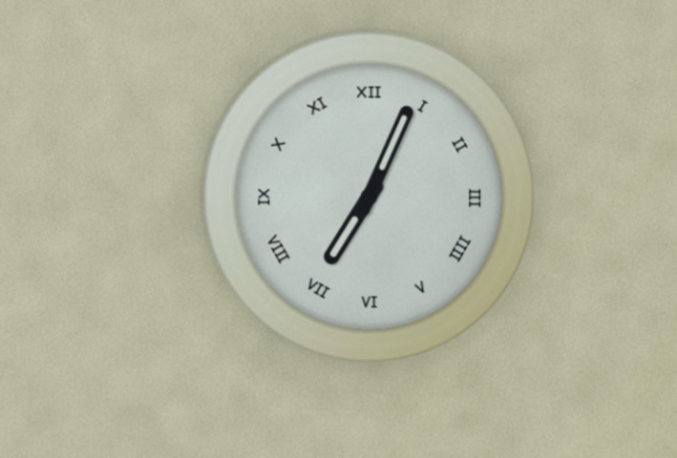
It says 7.04
